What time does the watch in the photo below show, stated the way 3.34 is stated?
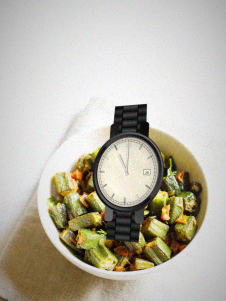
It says 11.00
